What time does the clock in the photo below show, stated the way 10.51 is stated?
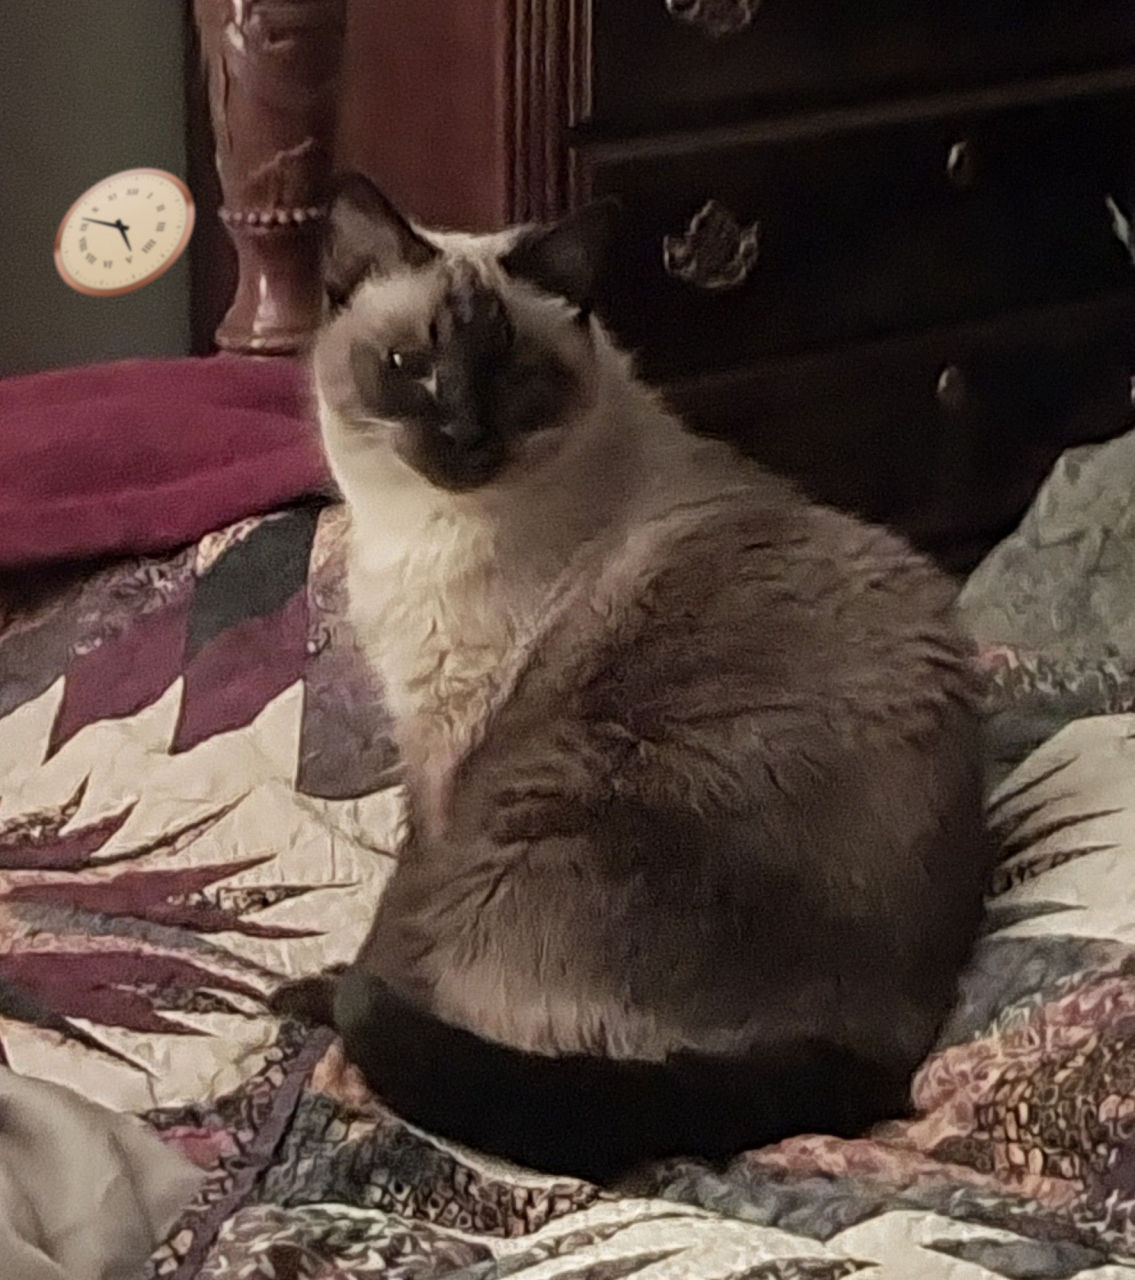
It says 4.47
